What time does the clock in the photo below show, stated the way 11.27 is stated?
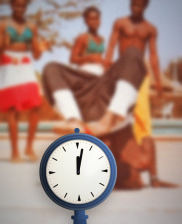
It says 12.02
